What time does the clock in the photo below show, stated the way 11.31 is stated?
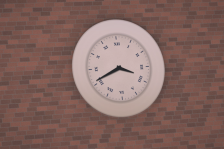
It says 3.41
